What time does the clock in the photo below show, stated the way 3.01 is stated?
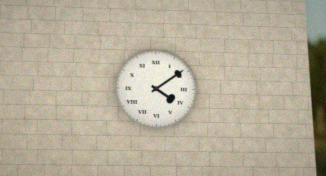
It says 4.09
